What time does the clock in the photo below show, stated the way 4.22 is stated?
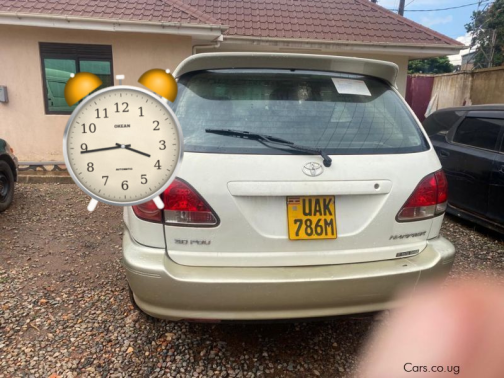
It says 3.44
